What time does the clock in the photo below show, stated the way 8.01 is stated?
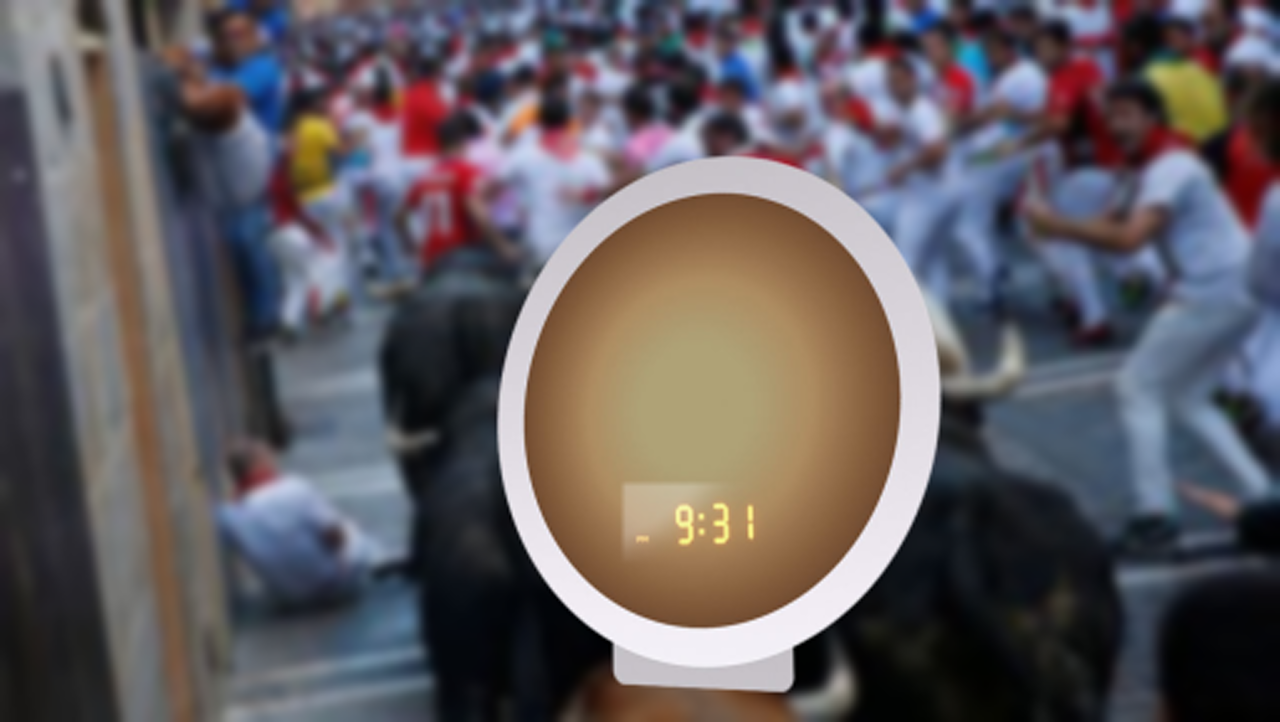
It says 9.31
